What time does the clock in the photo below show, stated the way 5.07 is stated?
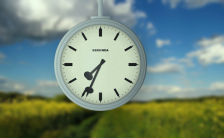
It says 7.34
